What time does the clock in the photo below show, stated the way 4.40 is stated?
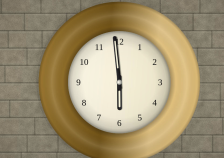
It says 5.59
